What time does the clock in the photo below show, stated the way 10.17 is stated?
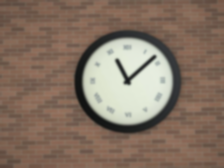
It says 11.08
